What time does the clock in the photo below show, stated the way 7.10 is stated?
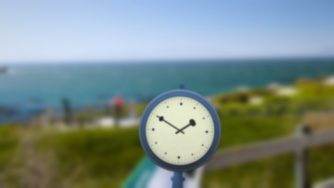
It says 1.50
